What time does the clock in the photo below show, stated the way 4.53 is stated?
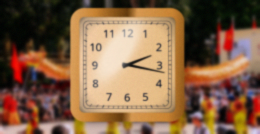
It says 2.17
